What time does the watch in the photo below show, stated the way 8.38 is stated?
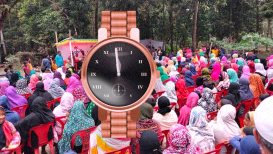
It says 11.59
